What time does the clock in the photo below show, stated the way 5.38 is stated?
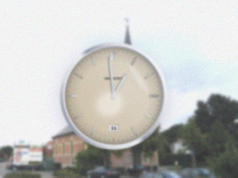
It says 12.59
